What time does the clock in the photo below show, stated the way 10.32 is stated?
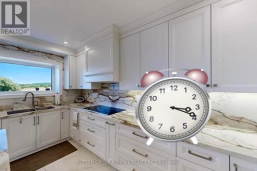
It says 3.19
